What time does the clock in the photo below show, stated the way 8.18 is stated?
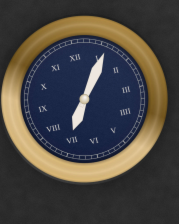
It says 7.06
